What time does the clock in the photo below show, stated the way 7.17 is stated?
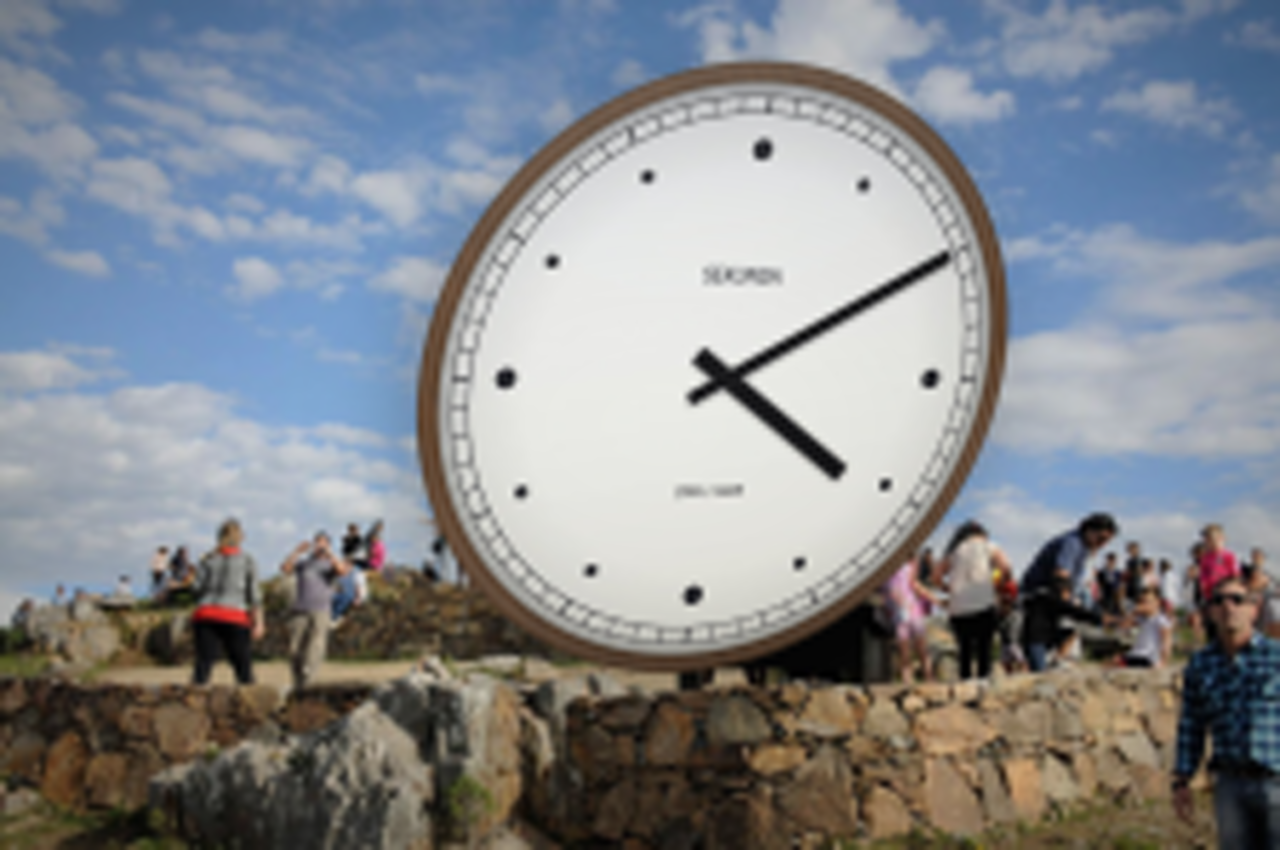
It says 4.10
